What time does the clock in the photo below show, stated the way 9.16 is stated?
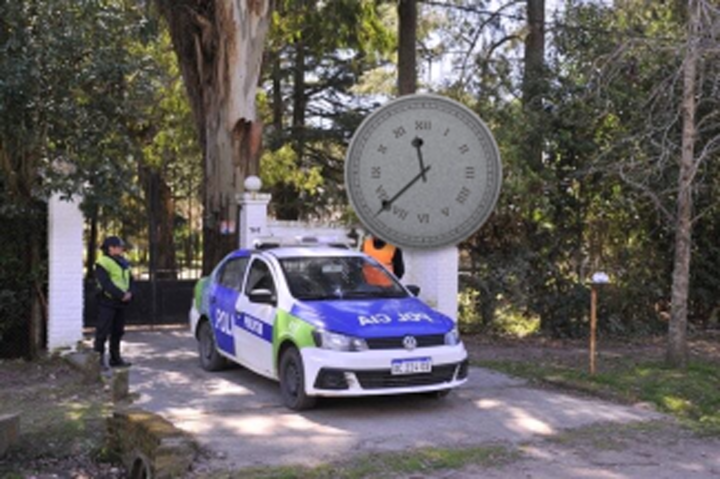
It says 11.38
